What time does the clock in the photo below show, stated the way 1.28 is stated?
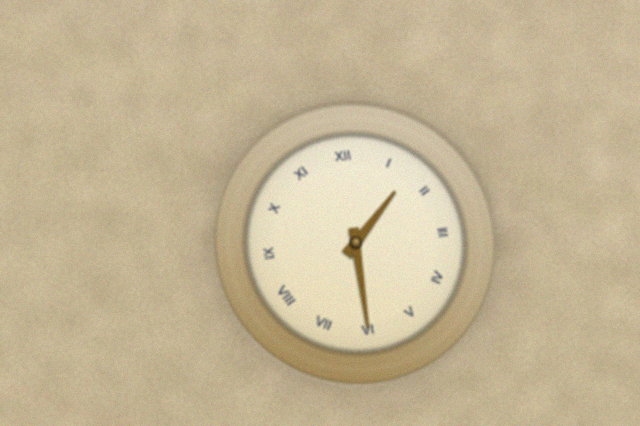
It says 1.30
